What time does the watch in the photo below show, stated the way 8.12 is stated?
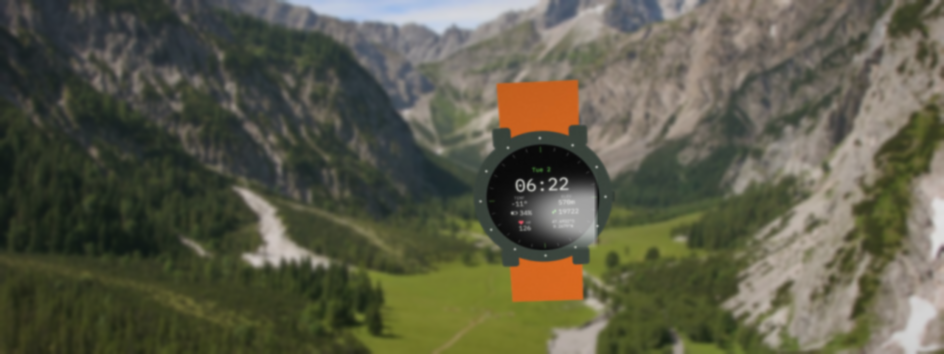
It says 6.22
